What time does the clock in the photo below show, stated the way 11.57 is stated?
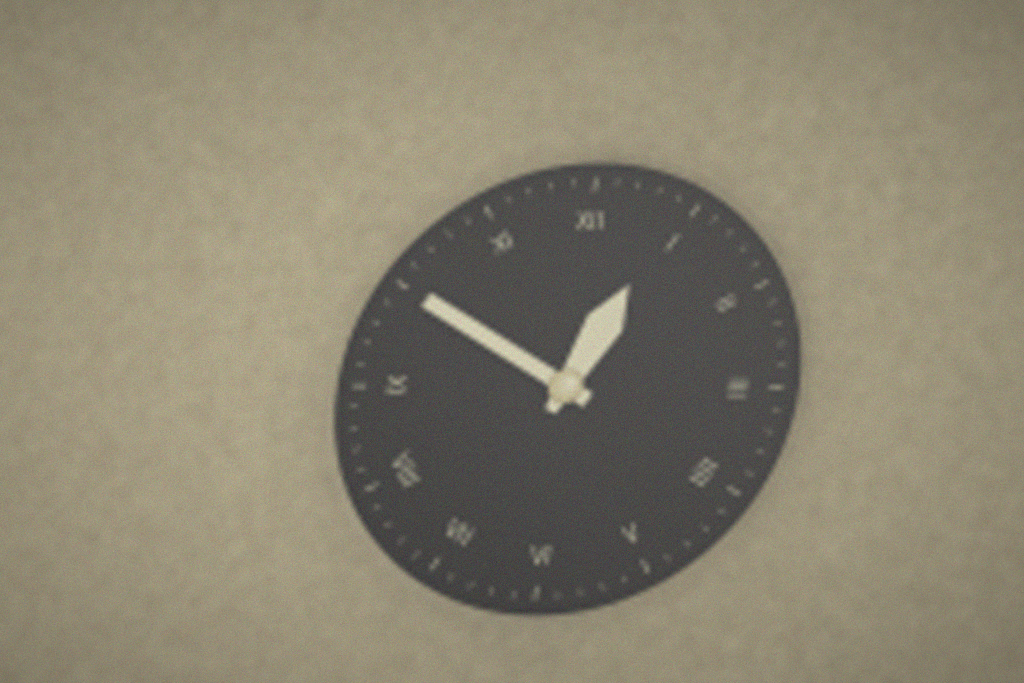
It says 12.50
